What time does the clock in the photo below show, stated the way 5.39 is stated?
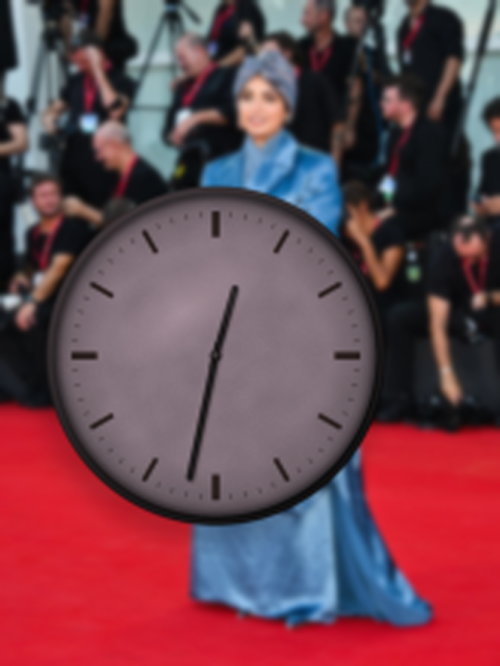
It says 12.32
